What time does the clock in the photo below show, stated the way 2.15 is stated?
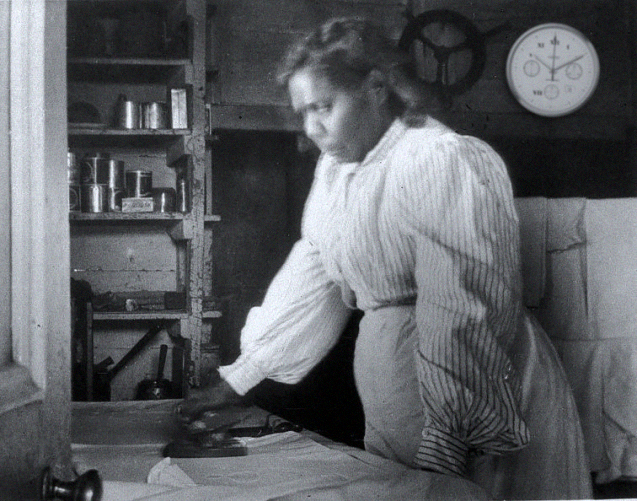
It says 10.10
